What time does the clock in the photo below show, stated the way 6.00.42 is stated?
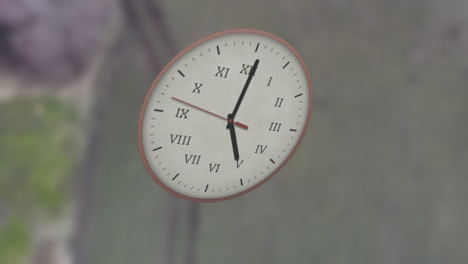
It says 5.00.47
